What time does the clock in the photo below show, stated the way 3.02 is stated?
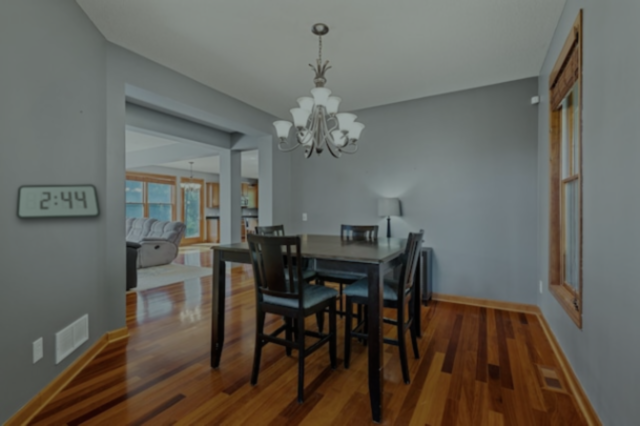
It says 2.44
